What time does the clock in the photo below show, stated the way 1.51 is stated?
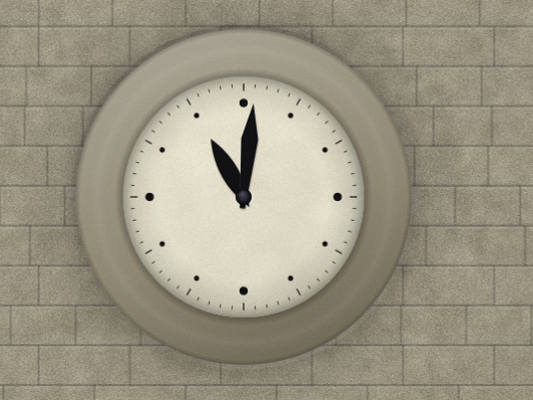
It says 11.01
